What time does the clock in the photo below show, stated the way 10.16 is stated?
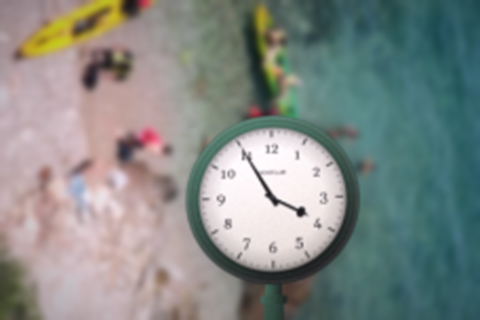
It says 3.55
